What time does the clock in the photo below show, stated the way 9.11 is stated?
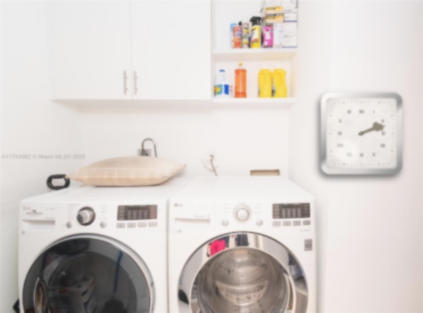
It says 2.12
